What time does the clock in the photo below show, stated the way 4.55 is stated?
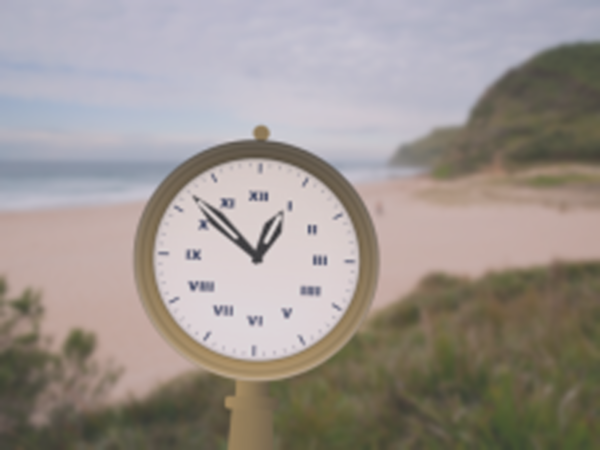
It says 12.52
